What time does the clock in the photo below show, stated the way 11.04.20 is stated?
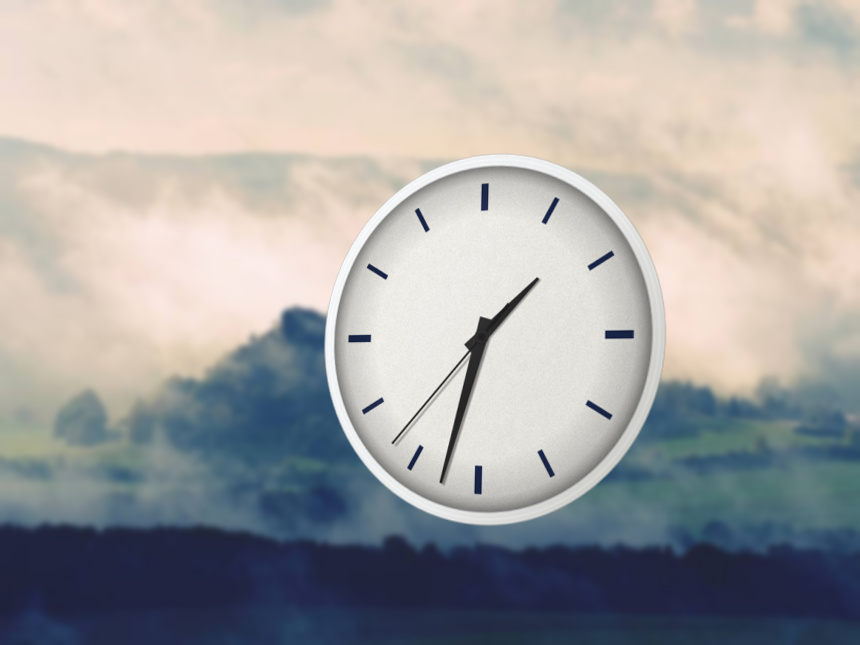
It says 1.32.37
